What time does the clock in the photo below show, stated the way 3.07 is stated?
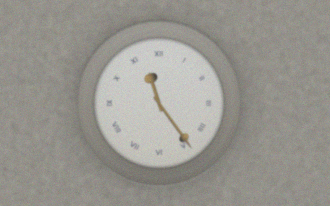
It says 11.24
